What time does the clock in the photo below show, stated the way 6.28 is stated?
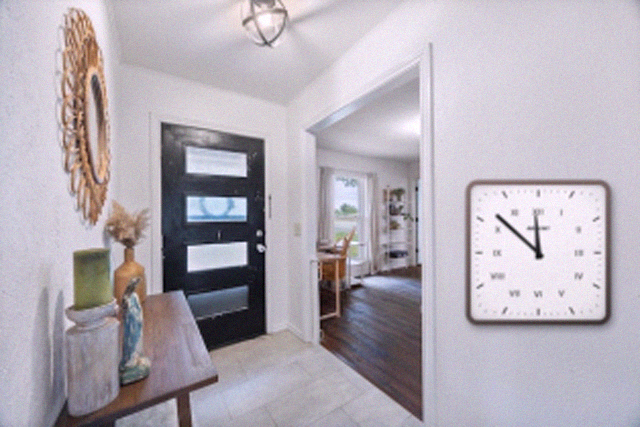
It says 11.52
